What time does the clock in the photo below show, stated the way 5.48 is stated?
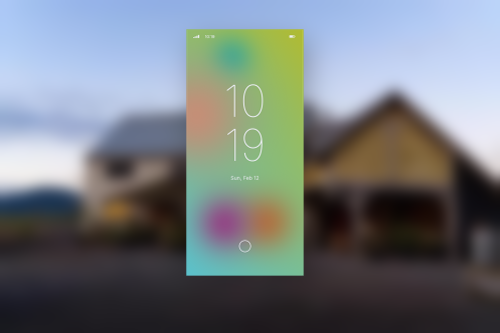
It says 10.19
